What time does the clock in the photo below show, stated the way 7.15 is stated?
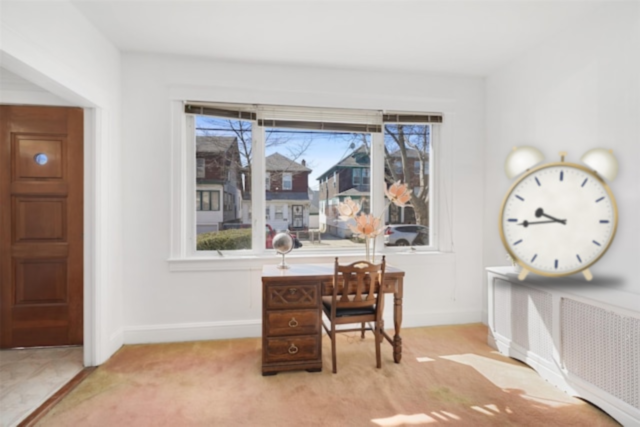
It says 9.44
